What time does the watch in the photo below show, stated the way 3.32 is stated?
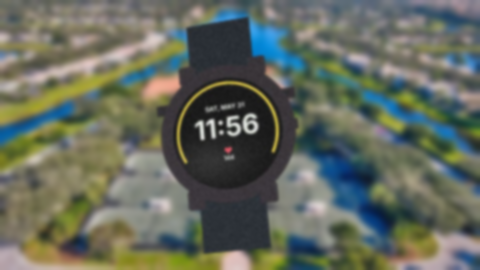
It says 11.56
